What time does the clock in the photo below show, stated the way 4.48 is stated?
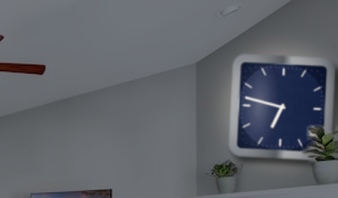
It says 6.47
